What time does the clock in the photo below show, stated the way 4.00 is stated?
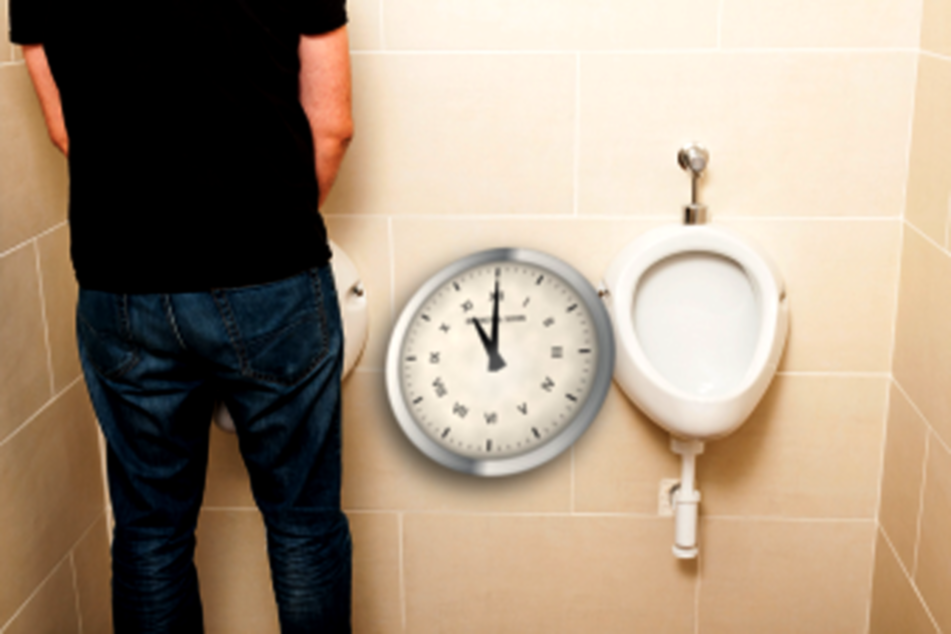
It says 11.00
